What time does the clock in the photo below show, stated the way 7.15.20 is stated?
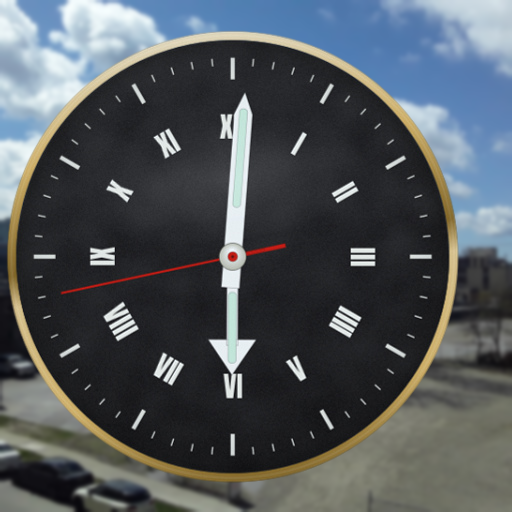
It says 6.00.43
